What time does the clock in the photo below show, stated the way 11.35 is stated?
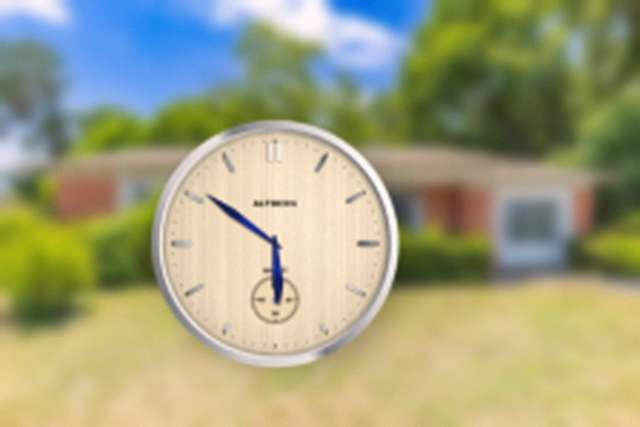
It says 5.51
